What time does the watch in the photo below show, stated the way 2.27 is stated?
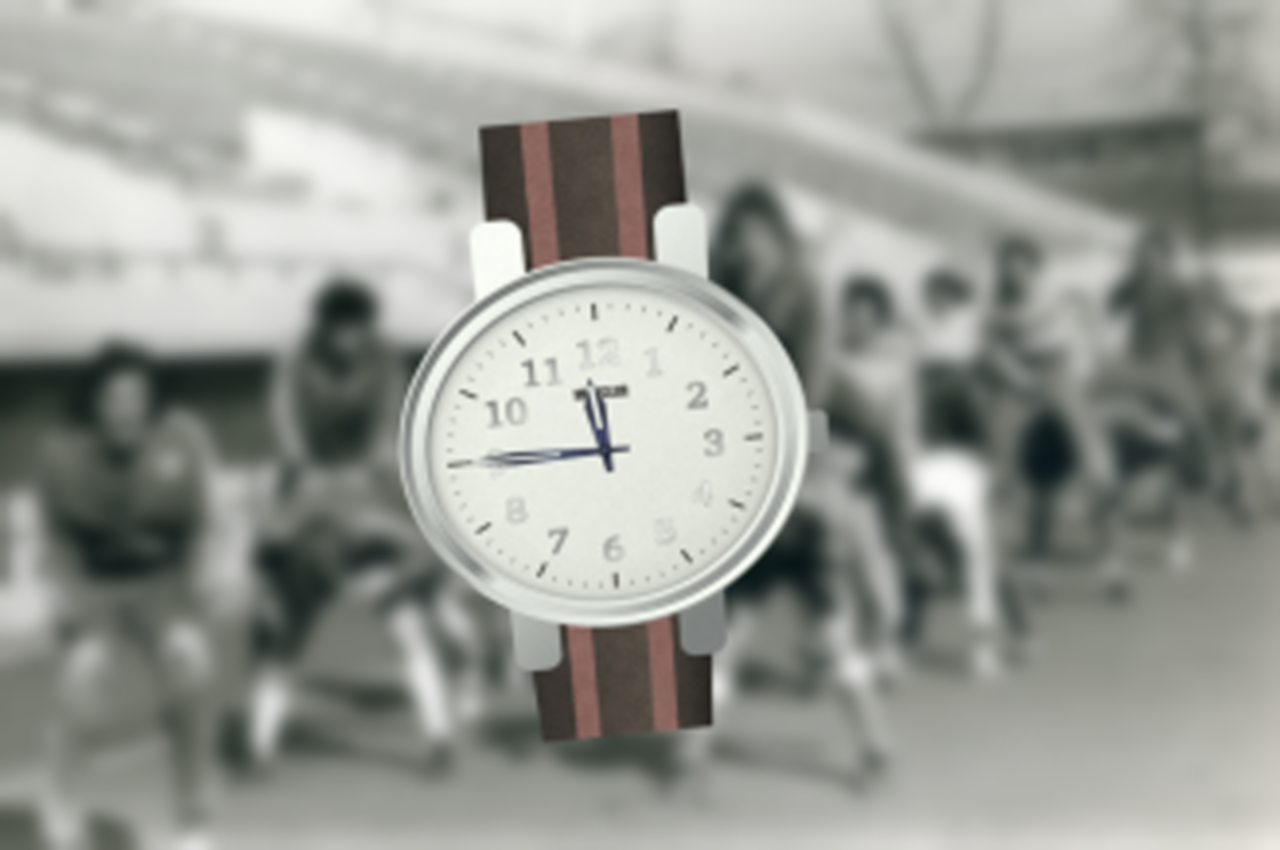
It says 11.45
